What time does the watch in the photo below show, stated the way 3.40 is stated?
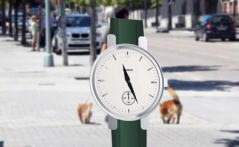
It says 11.26
